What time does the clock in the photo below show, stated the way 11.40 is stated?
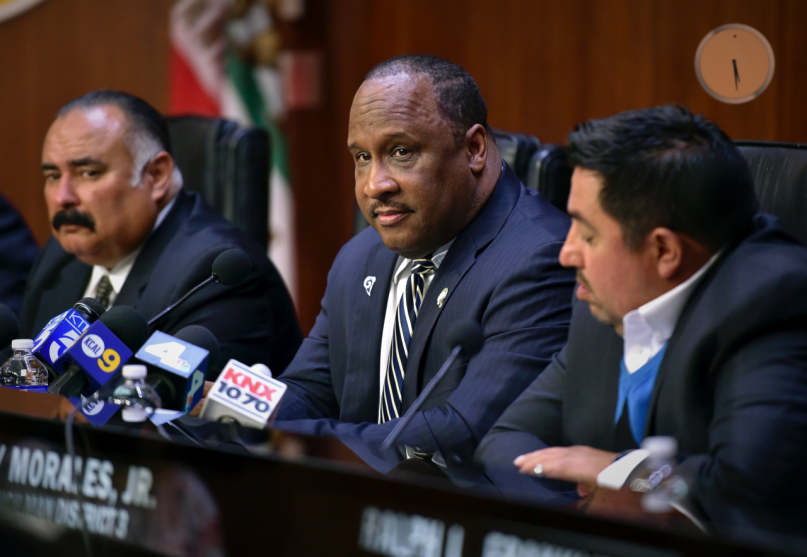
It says 5.29
